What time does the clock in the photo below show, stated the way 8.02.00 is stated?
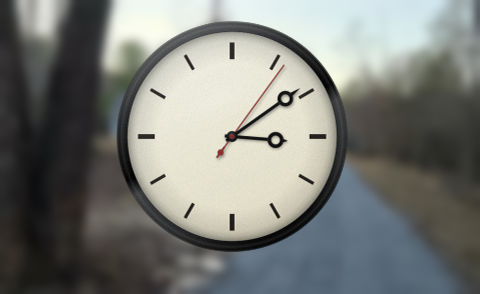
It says 3.09.06
